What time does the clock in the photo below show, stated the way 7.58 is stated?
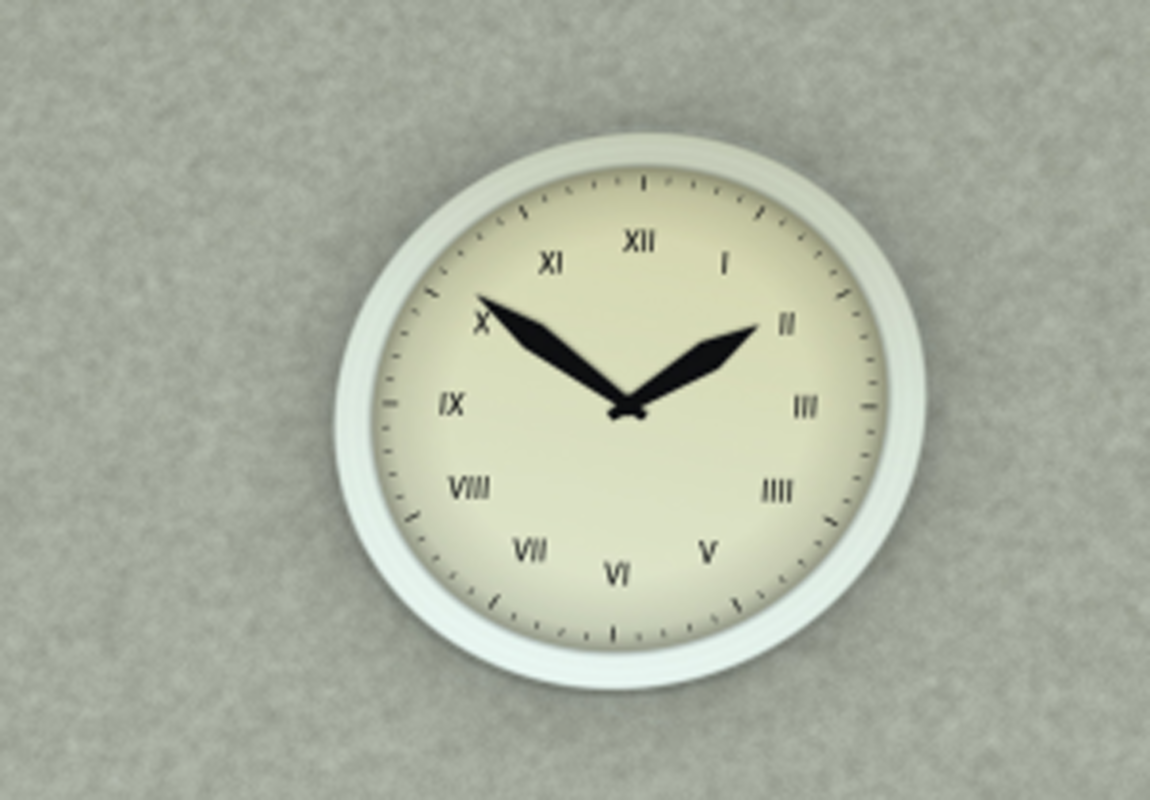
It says 1.51
